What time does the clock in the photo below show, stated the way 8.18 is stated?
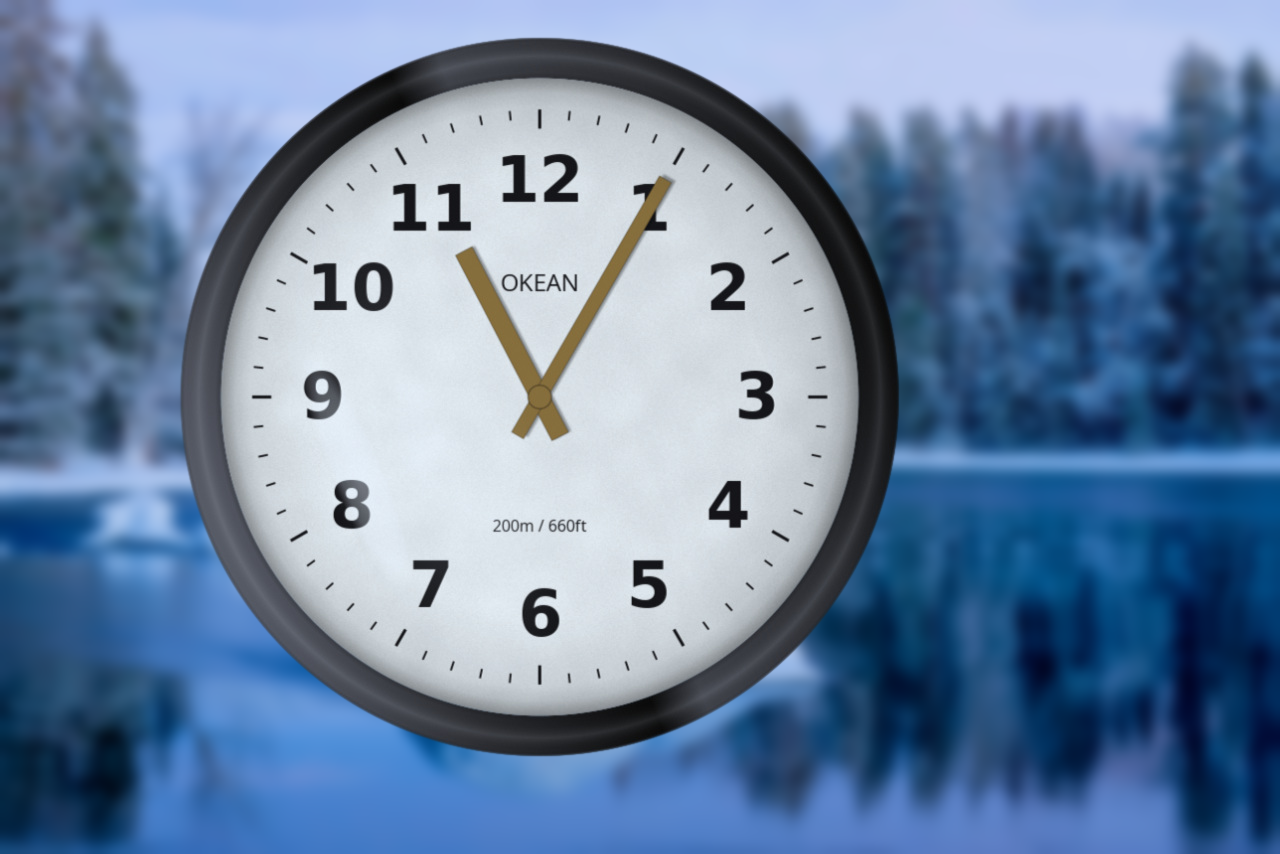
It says 11.05
